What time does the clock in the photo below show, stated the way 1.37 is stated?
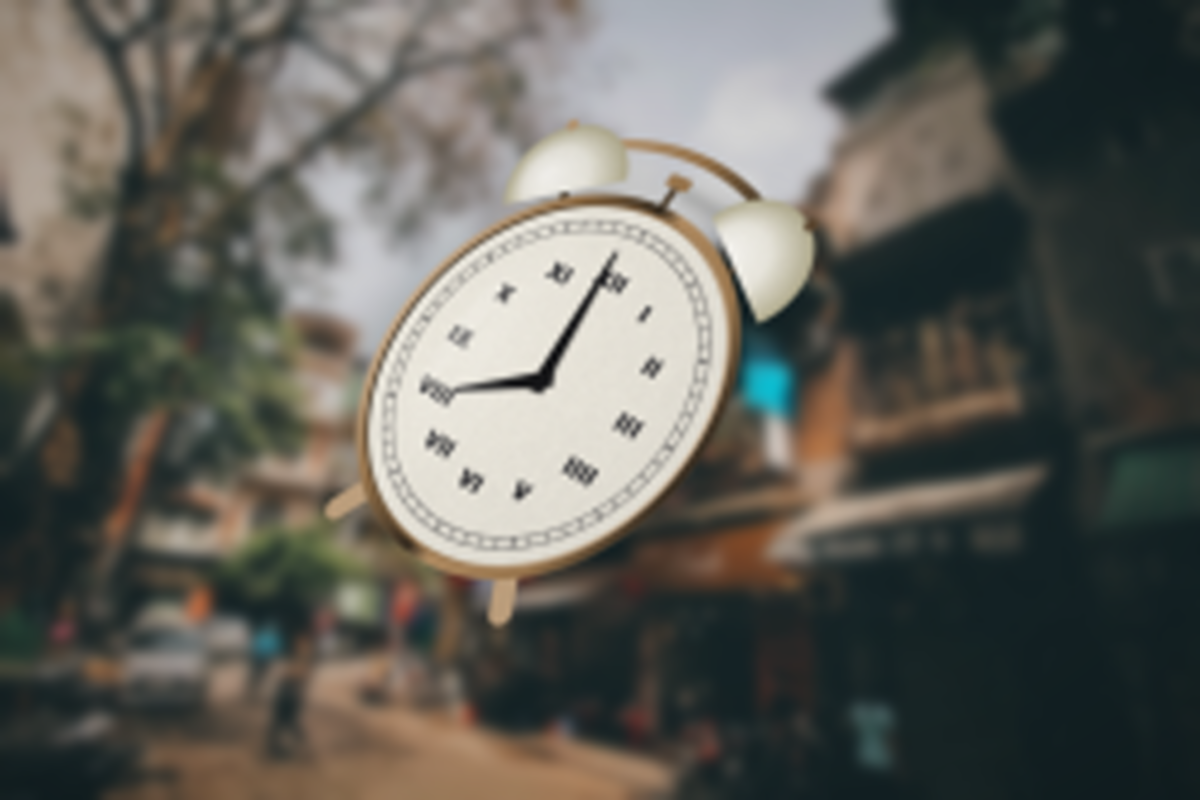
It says 7.59
